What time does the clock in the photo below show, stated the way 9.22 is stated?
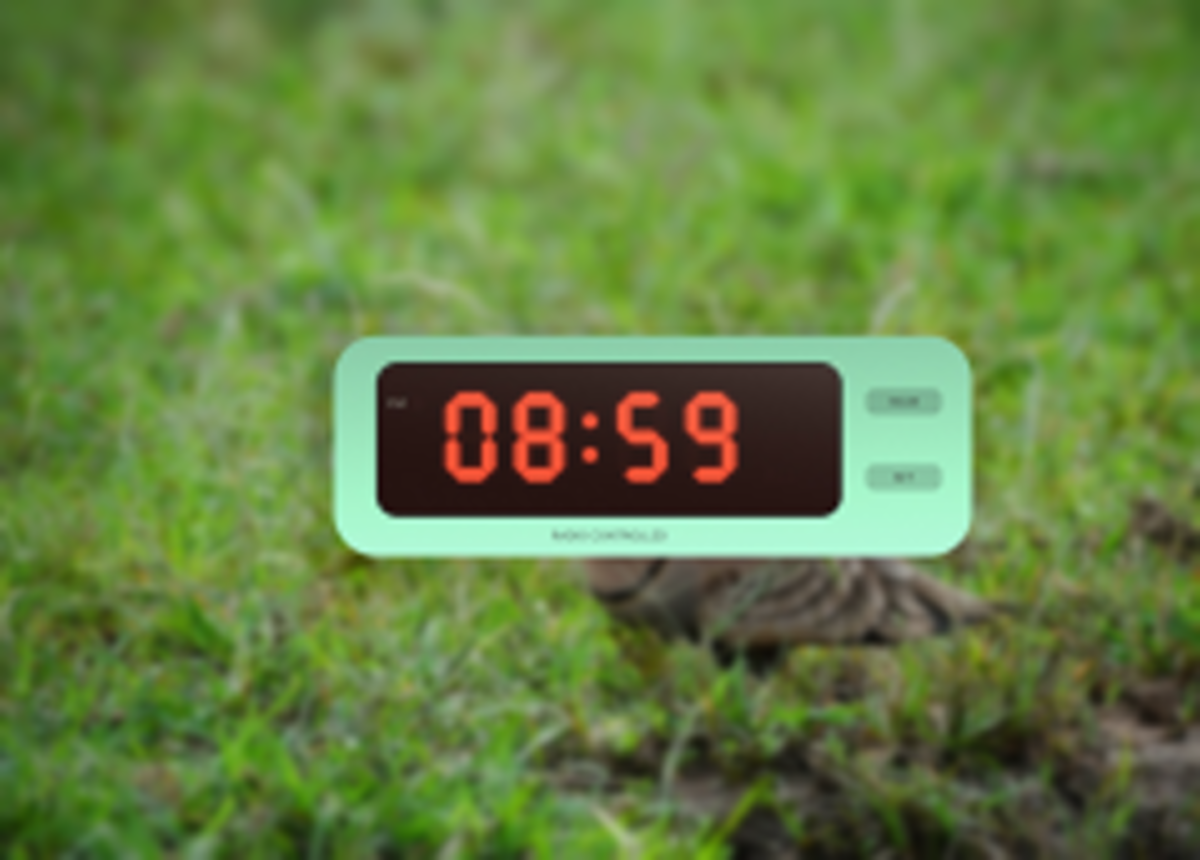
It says 8.59
